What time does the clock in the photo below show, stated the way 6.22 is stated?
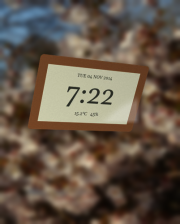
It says 7.22
